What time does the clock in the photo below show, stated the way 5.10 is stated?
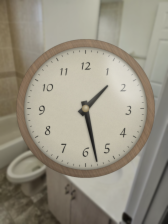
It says 1.28
